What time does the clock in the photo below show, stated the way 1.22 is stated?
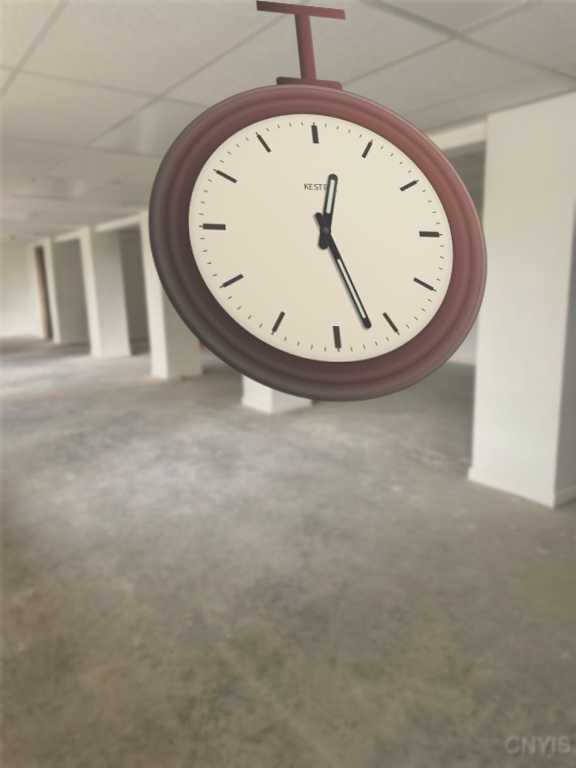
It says 12.27
